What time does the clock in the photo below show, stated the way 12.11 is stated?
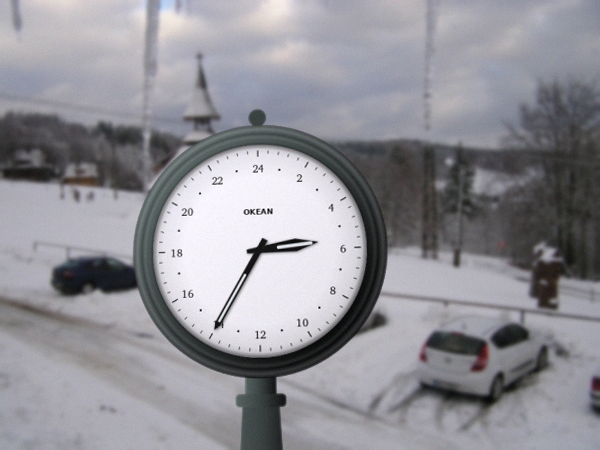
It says 5.35
